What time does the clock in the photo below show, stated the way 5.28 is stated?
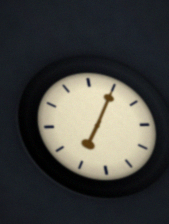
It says 7.05
